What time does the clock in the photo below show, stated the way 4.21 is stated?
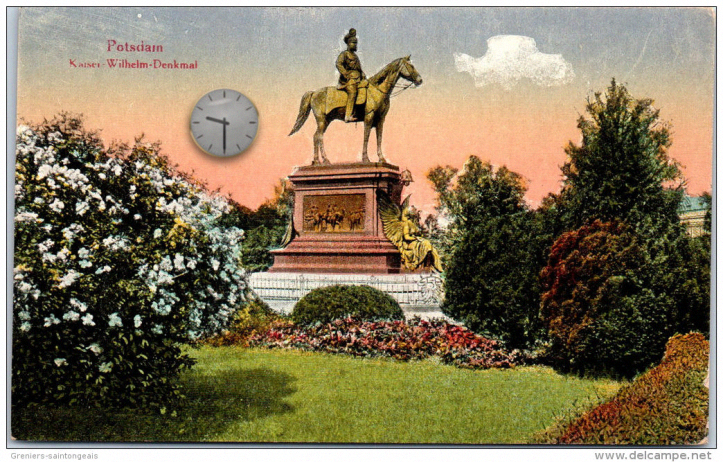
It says 9.30
